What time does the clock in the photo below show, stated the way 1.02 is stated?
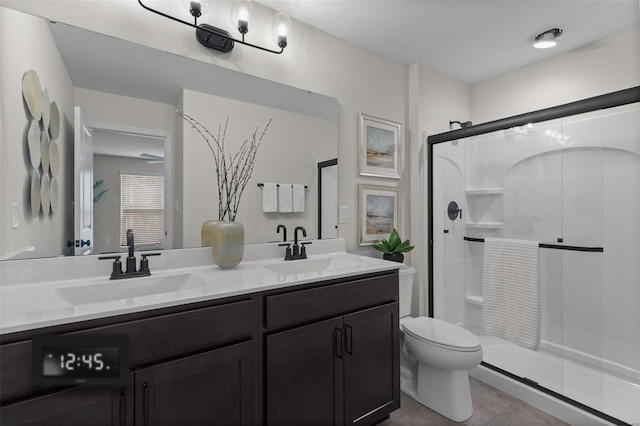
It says 12.45
